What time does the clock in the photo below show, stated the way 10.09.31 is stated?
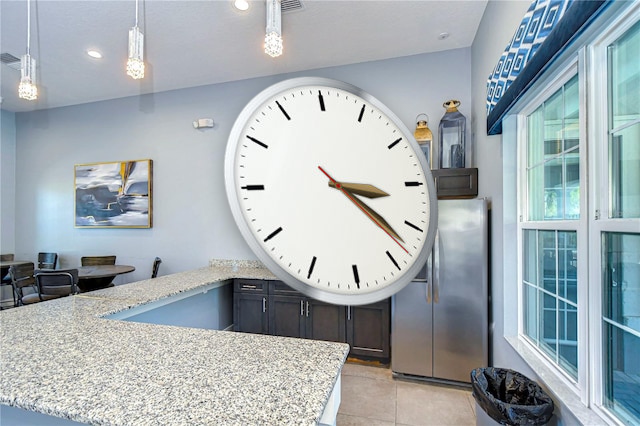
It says 3.22.23
